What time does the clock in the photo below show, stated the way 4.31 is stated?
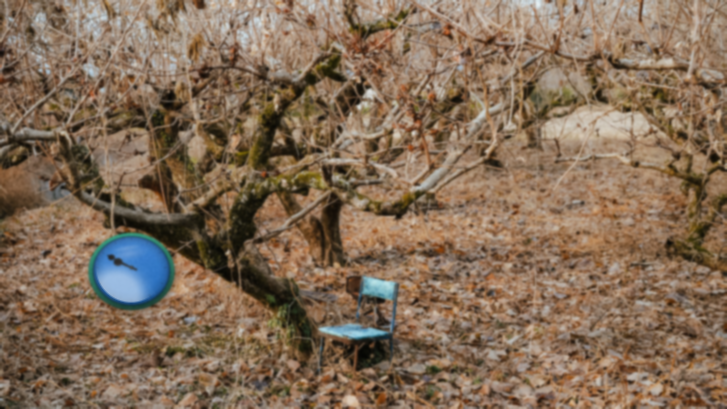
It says 9.50
